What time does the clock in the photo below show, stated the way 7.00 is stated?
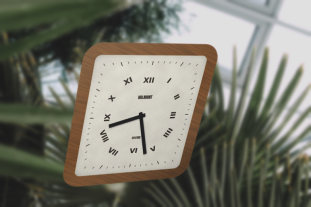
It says 8.27
